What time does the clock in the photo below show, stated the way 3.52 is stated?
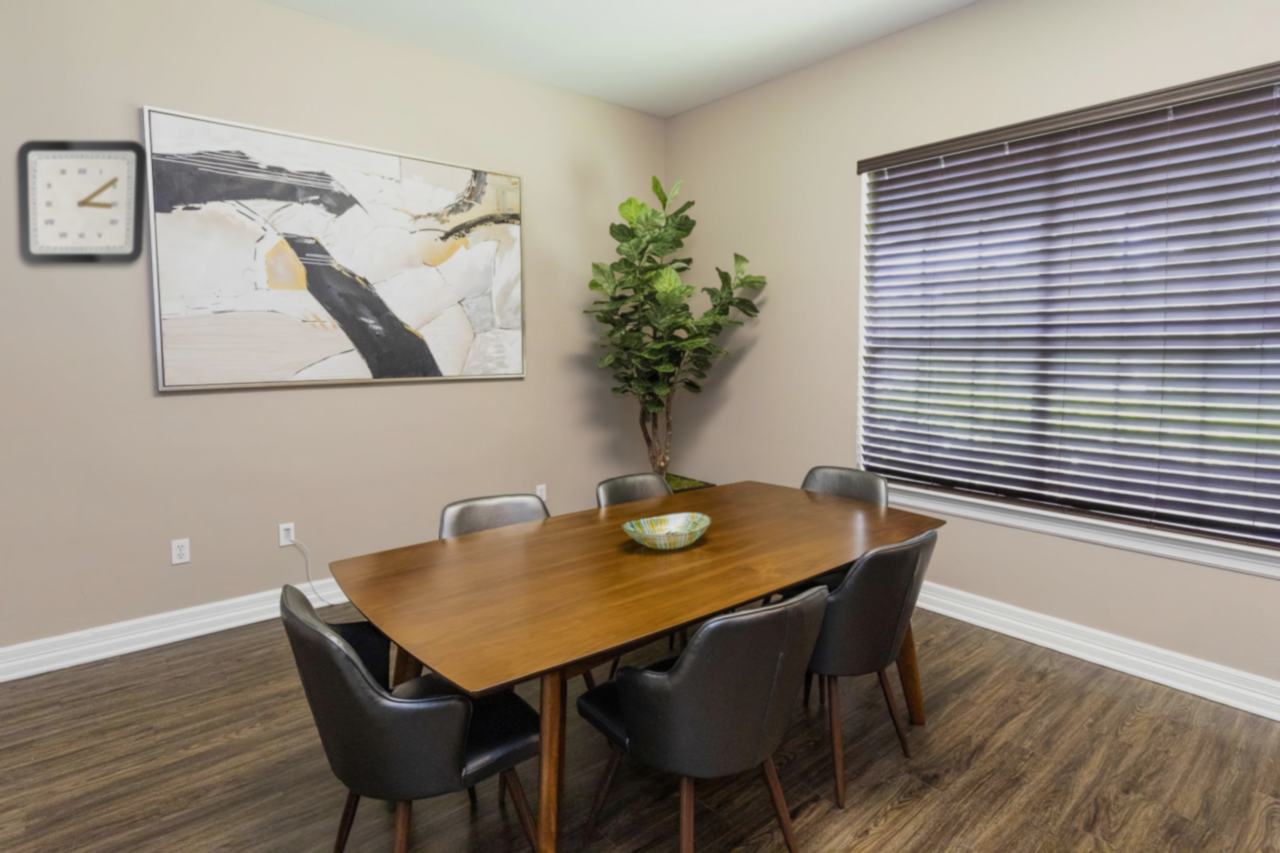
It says 3.09
